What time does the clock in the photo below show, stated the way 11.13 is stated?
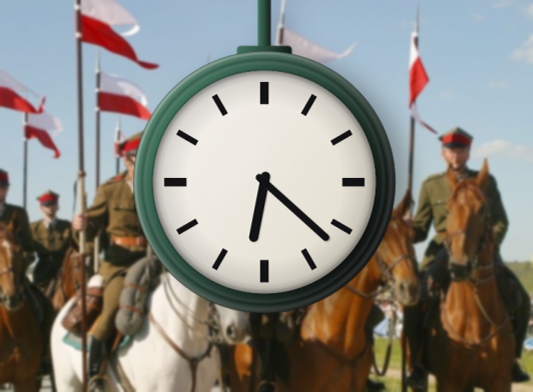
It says 6.22
